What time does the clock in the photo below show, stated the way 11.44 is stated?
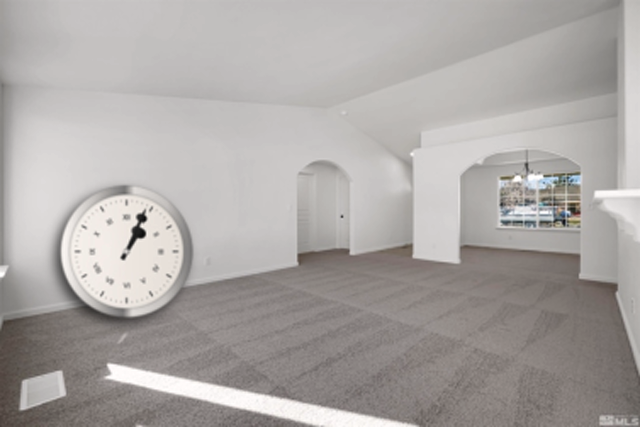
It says 1.04
